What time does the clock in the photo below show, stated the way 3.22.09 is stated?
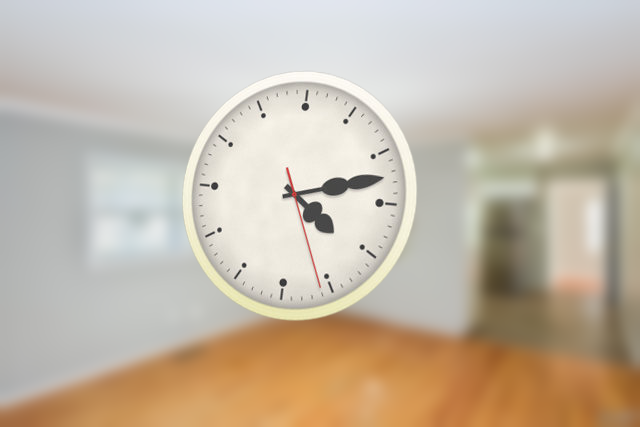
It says 4.12.26
